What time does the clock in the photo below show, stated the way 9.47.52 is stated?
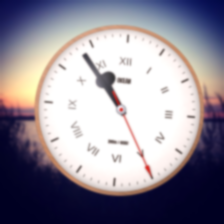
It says 10.53.25
